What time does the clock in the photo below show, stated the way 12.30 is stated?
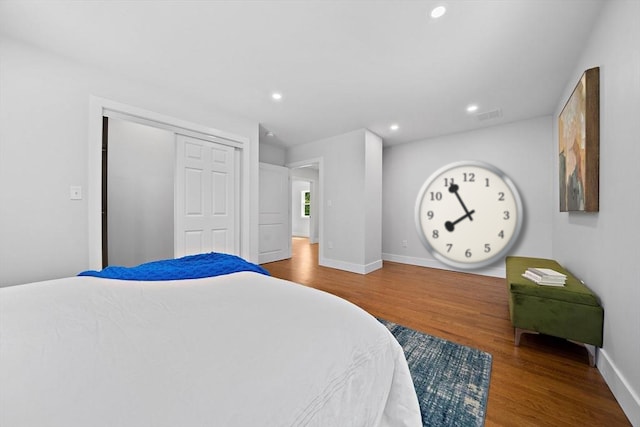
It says 7.55
